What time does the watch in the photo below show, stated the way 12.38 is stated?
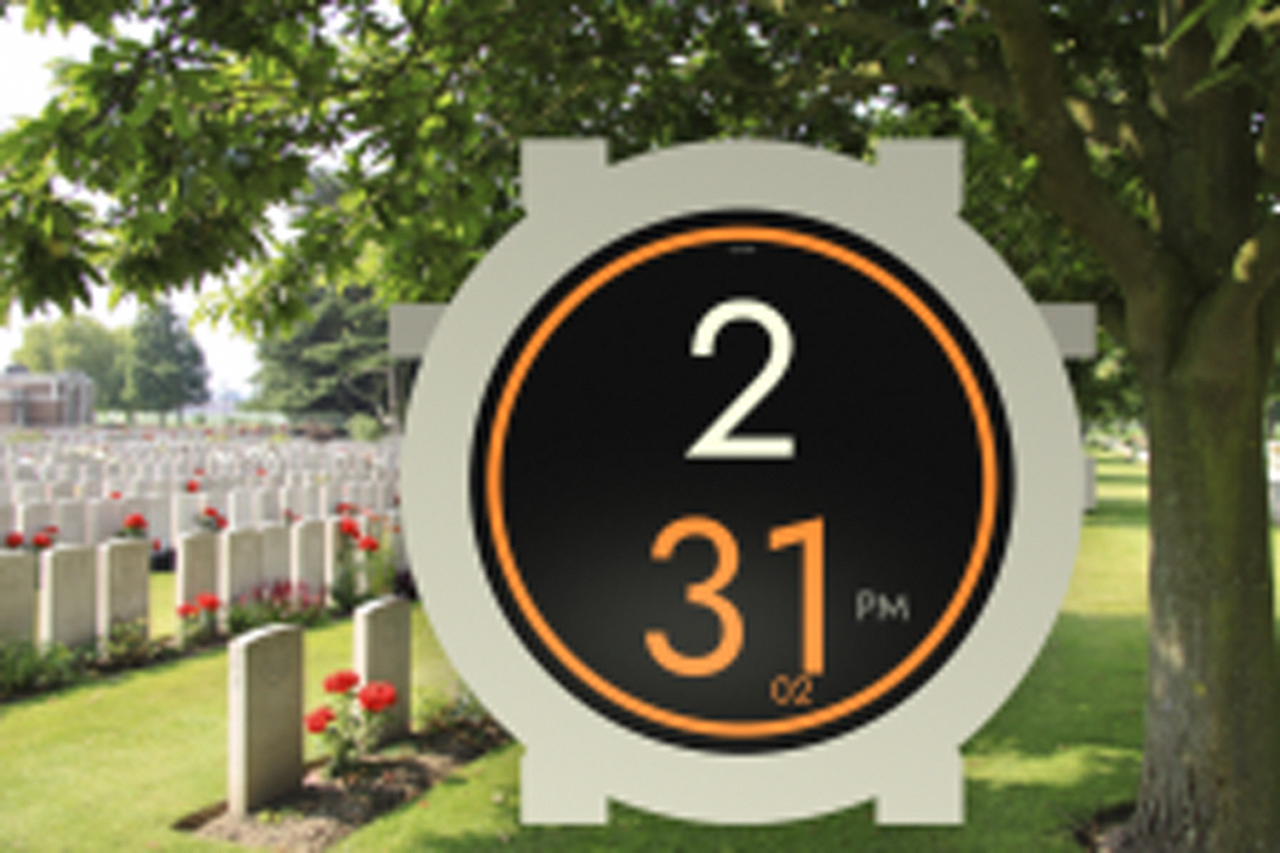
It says 2.31
